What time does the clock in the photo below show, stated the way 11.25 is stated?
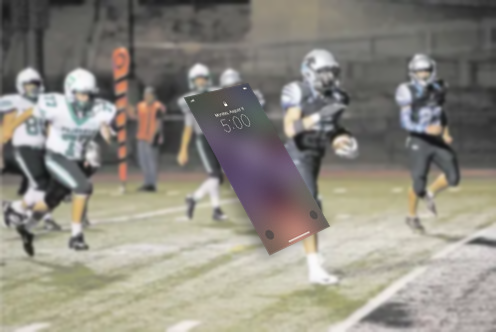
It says 5.00
